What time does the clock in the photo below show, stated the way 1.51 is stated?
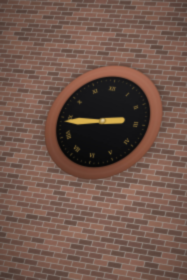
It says 2.44
